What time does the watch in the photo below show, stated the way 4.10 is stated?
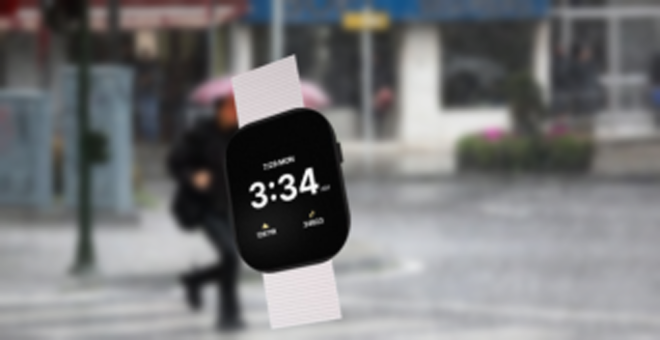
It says 3.34
